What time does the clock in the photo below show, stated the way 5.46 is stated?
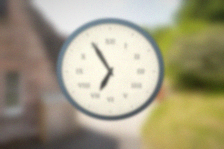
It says 6.55
